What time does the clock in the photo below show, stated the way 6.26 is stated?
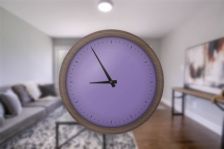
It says 8.55
